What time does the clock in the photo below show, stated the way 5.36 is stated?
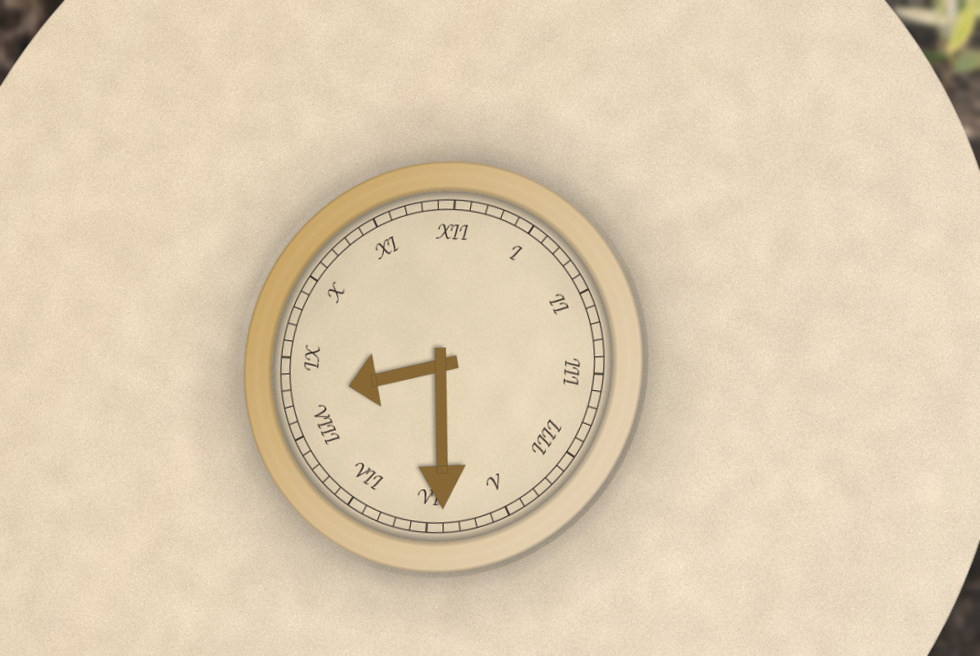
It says 8.29
